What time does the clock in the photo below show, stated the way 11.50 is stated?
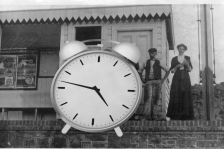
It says 4.47
